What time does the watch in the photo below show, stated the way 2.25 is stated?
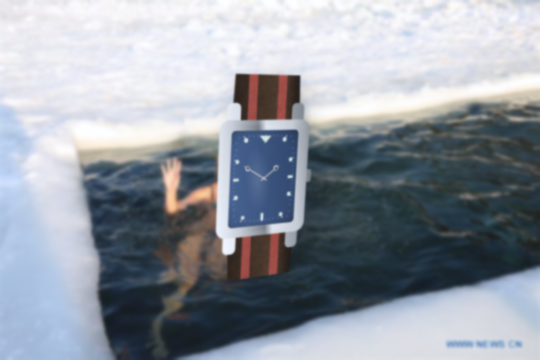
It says 1.50
